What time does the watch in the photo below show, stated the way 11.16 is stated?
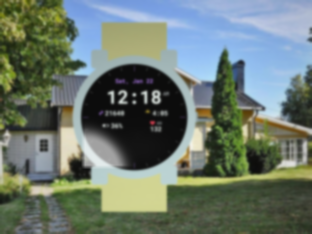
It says 12.18
